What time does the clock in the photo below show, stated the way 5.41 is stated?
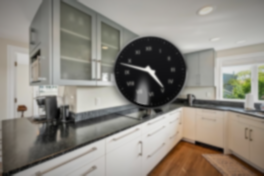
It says 4.48
